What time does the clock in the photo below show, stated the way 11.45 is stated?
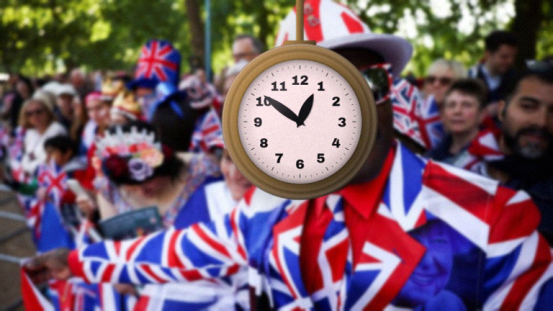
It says 12.51
